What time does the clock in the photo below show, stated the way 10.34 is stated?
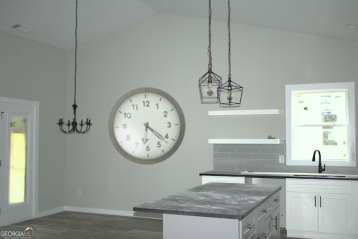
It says 6.22
